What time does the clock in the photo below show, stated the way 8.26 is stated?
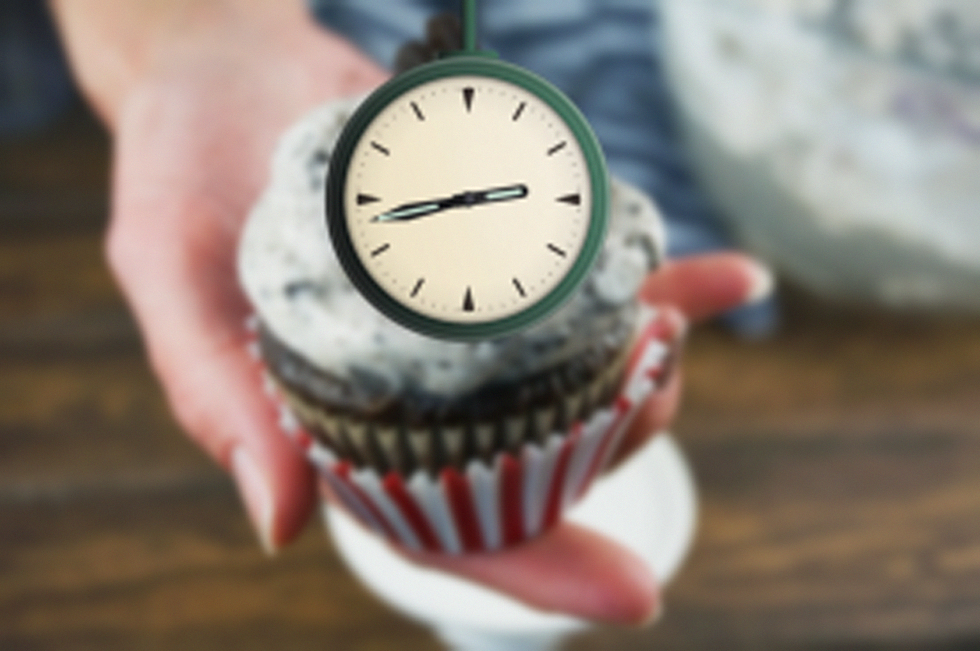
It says 2.43
